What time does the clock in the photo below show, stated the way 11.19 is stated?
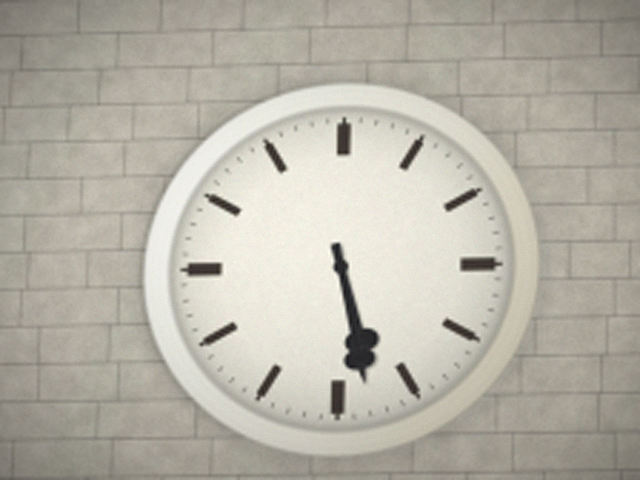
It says 5.28
